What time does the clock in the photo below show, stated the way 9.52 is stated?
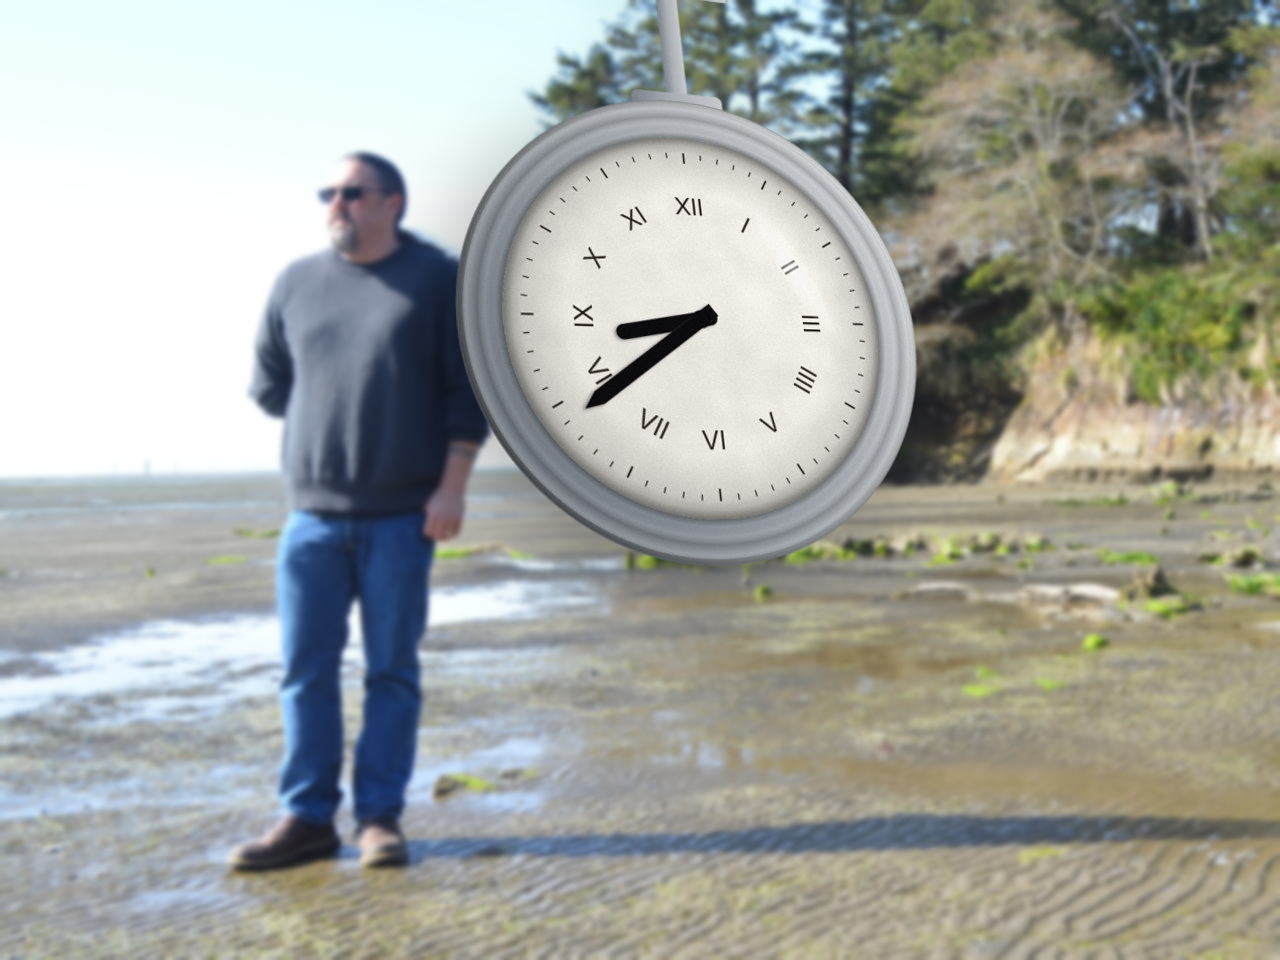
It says 8.39
